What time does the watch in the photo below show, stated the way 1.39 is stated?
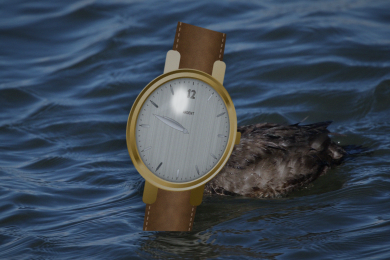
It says 9.48
